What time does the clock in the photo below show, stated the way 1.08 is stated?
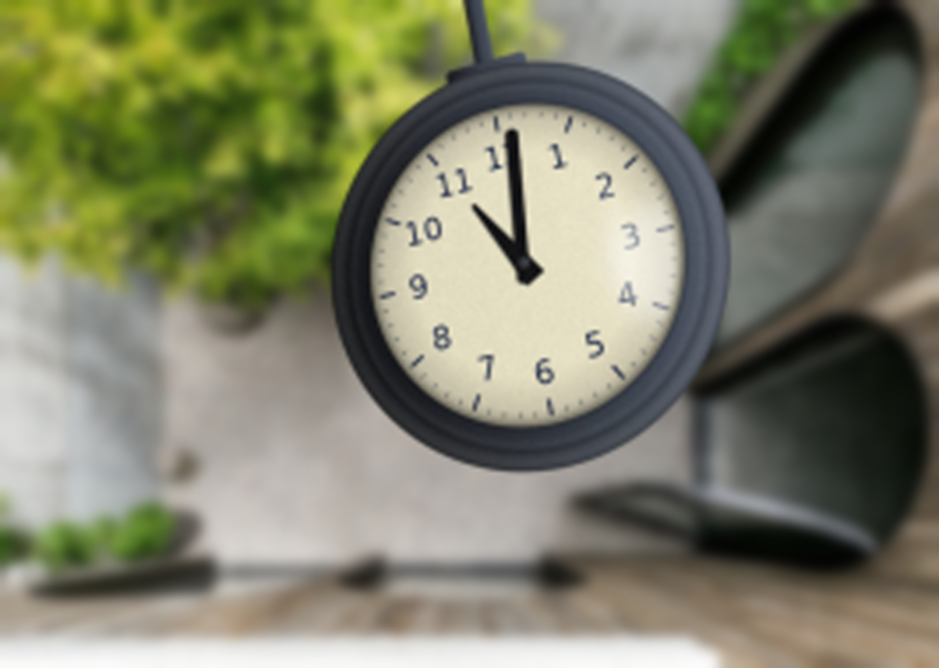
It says 11.01
